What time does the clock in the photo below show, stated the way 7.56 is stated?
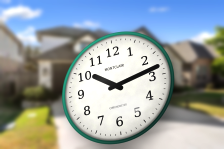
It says 10.13
